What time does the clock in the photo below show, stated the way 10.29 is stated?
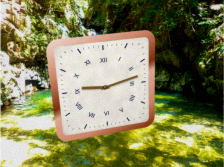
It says 9.13
